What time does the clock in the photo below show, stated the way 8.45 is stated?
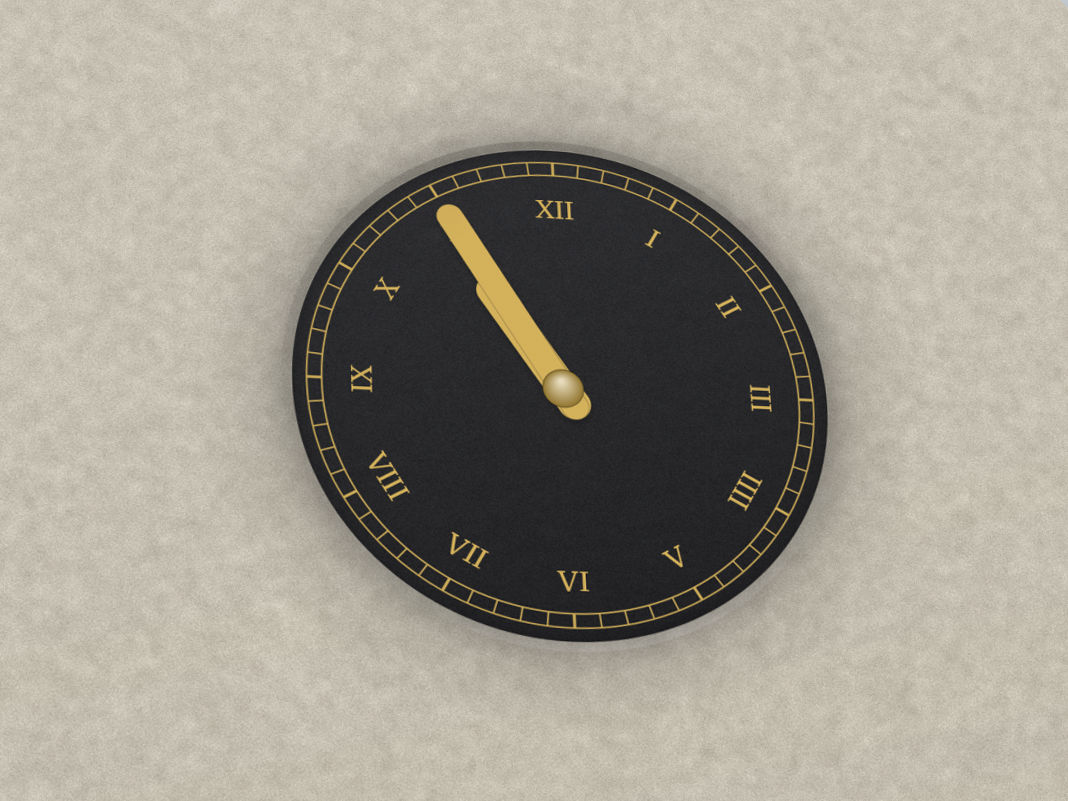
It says 10.55
